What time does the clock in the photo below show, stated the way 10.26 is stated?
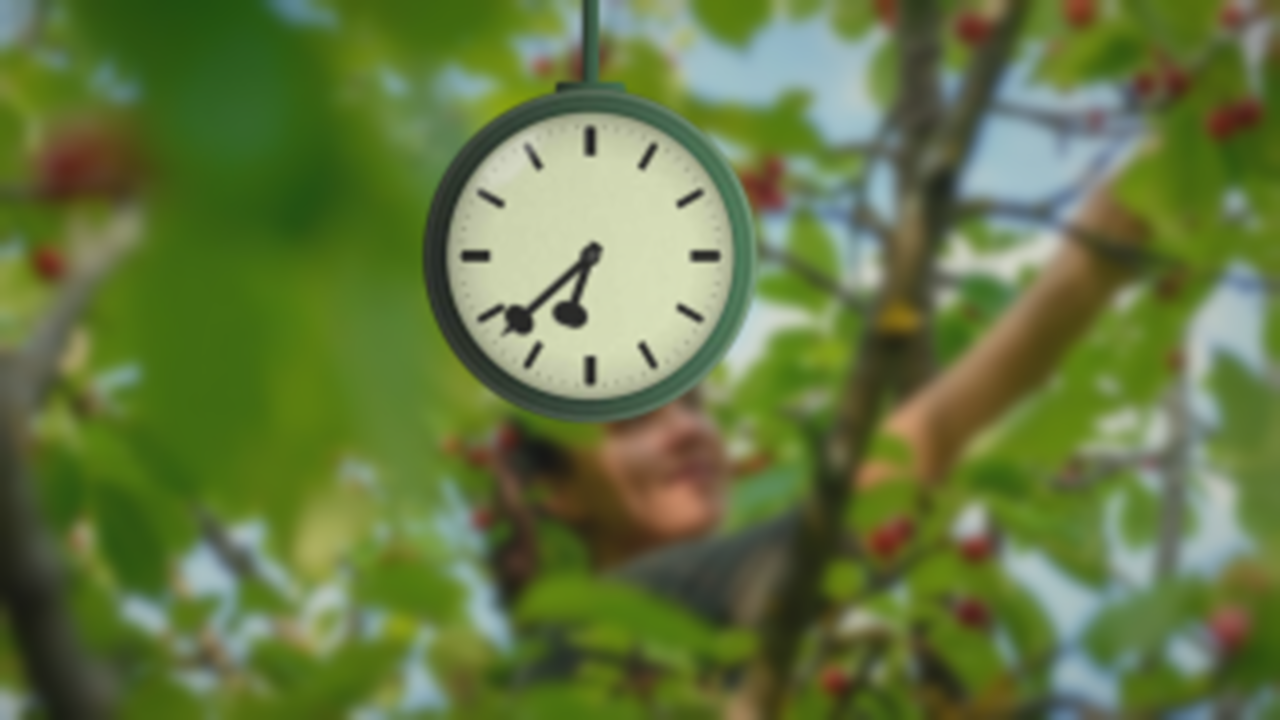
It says 6.38
